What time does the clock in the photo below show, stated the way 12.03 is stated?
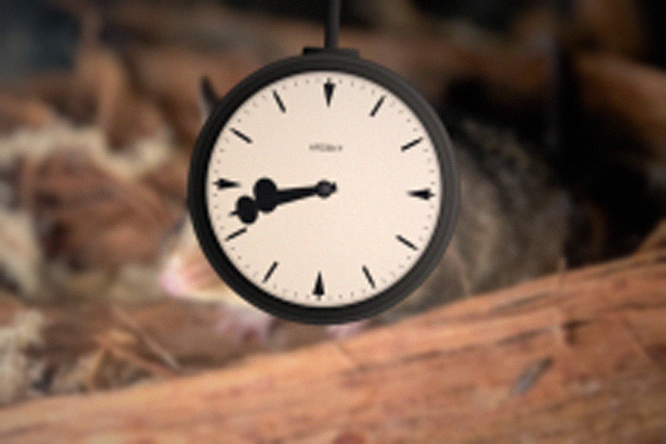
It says 8.42
